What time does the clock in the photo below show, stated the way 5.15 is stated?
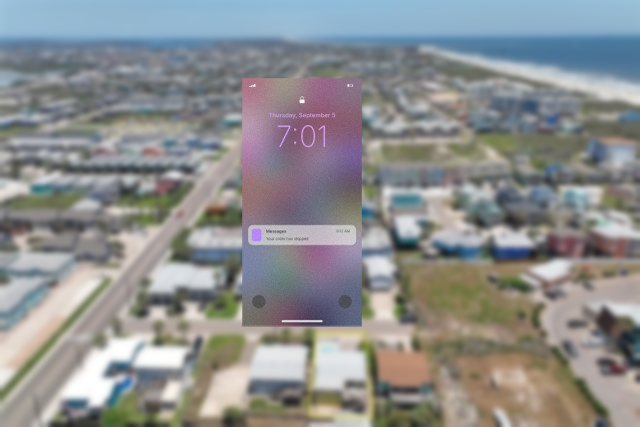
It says 7.01
